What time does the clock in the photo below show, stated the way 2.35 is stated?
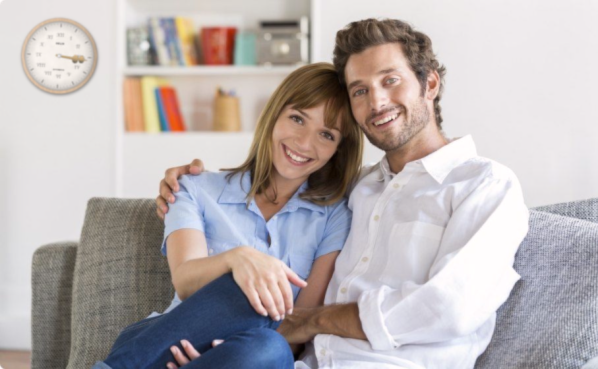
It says 3.16
